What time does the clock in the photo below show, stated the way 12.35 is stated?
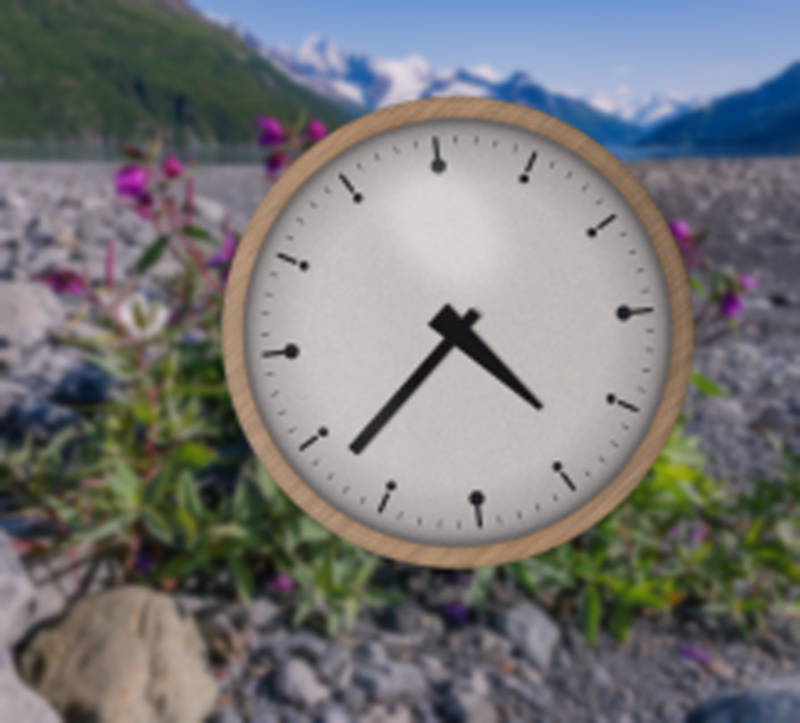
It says 4.38
